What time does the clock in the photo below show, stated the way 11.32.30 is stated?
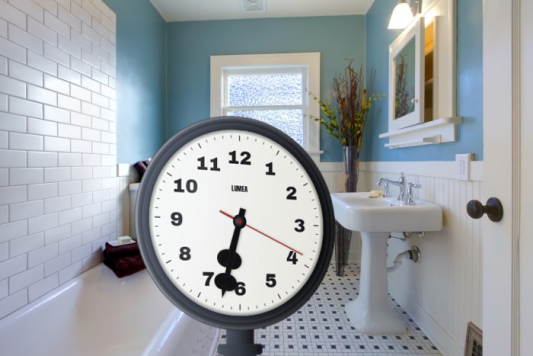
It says 6.32.19
